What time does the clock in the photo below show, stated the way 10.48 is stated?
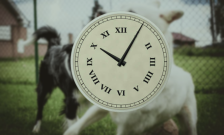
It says 10.05
